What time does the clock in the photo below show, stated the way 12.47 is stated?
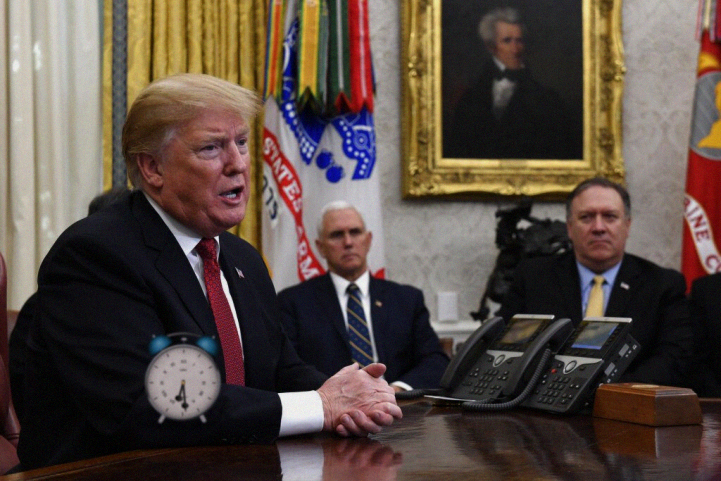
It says 6.29
